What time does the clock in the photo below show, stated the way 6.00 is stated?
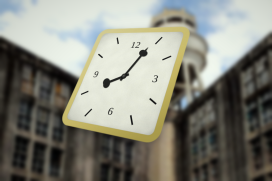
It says 8.04
